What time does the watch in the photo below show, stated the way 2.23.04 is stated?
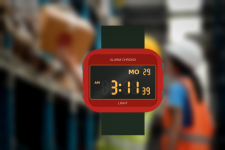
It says 3.11.39
